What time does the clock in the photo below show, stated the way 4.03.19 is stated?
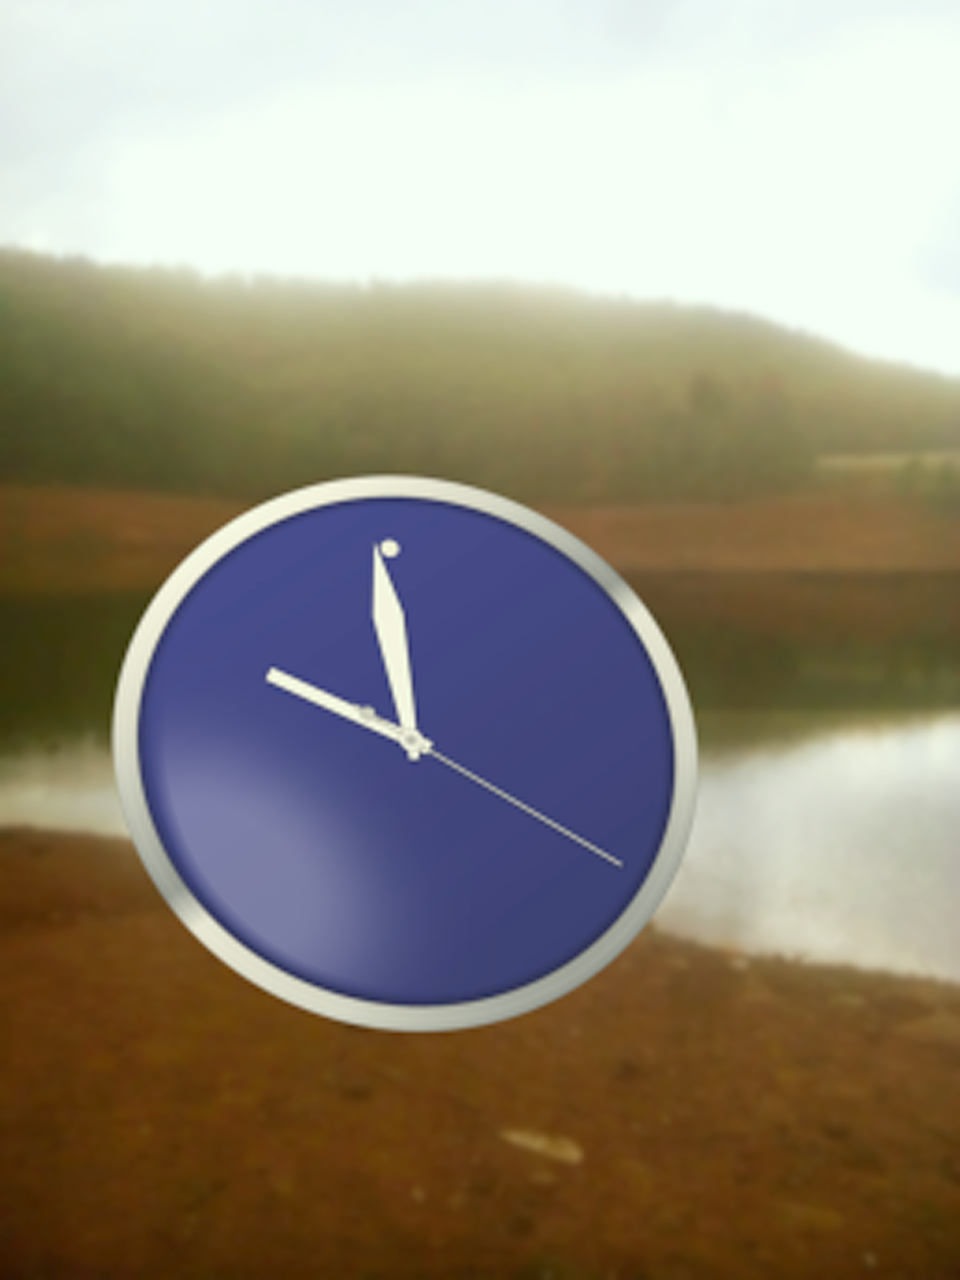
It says 9.59.21
